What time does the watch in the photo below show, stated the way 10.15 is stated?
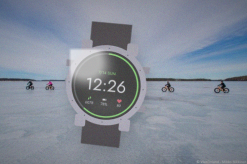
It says 12.26
